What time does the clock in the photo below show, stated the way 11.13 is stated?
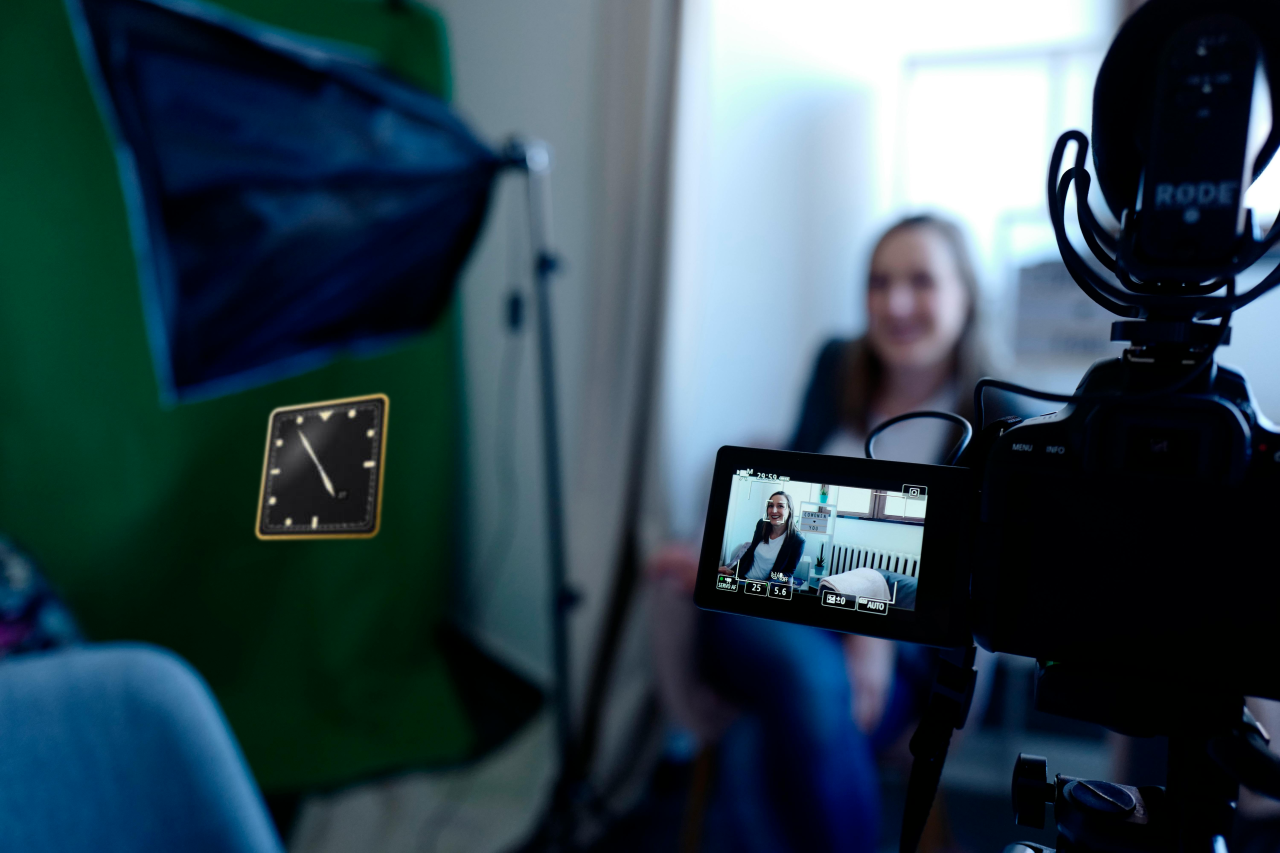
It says 4.54
